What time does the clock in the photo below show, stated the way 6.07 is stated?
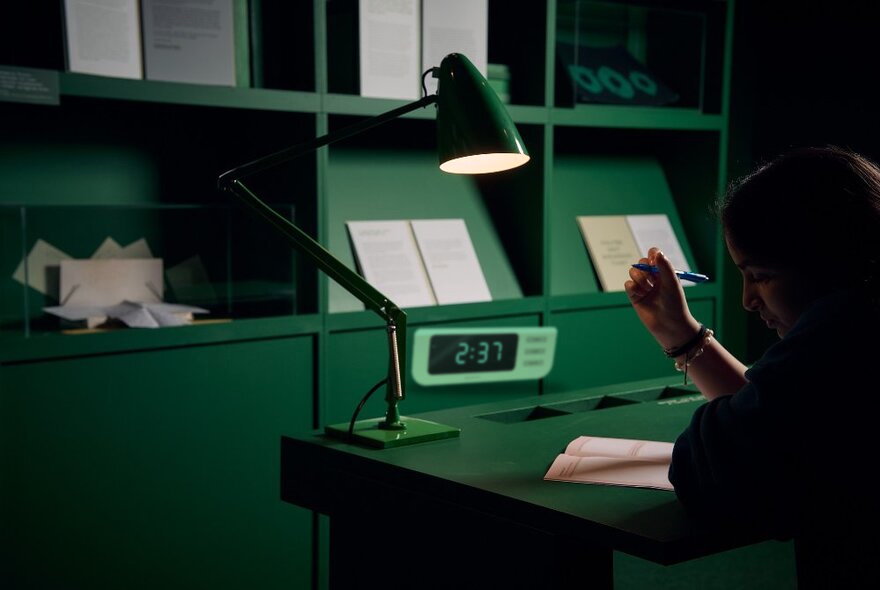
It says 2.37
